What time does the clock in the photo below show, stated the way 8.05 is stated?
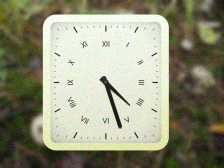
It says 4.27
